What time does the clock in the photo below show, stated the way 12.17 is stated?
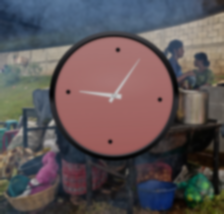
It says 9.05
